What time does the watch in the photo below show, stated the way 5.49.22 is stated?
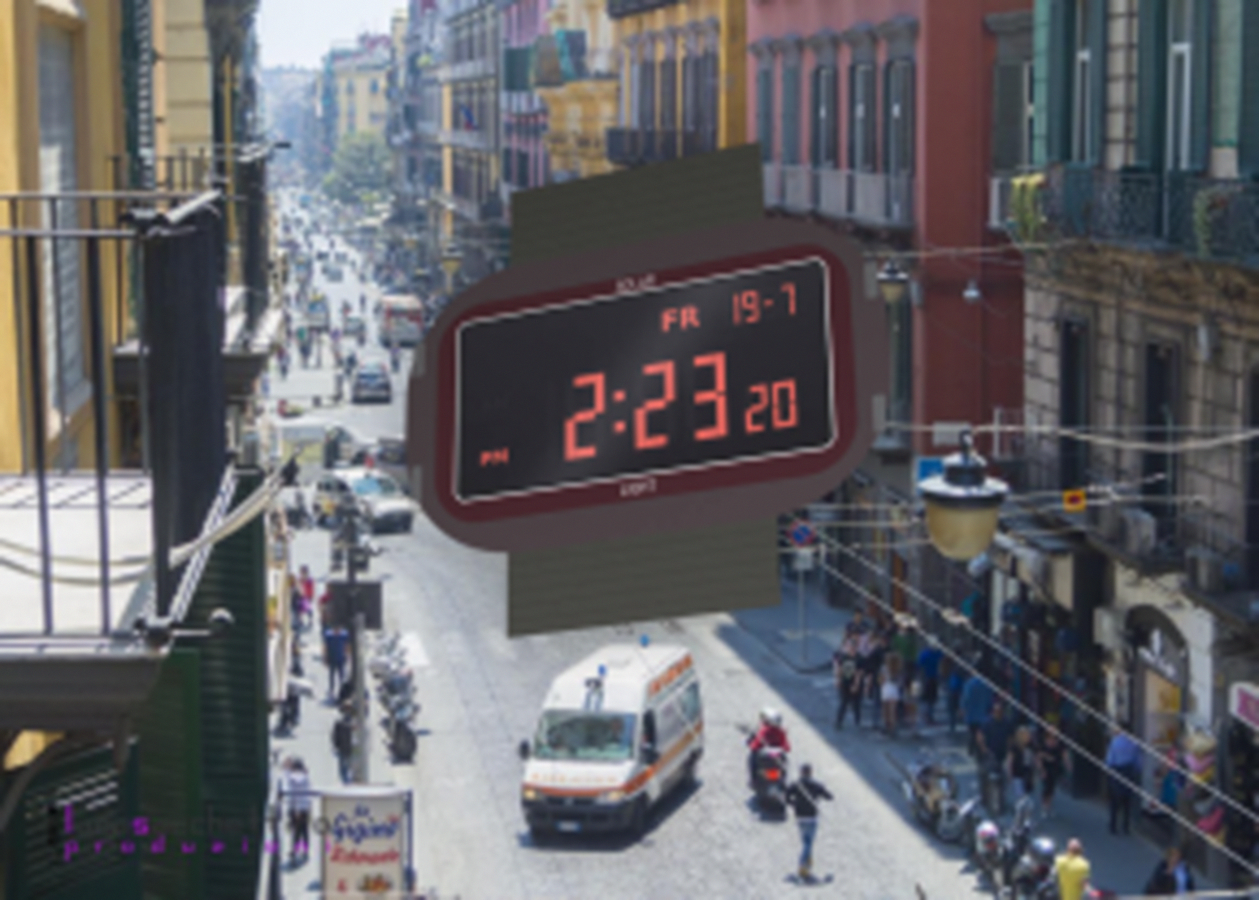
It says 2.23.20
